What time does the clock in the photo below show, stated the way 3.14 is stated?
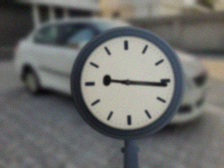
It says 9.16
